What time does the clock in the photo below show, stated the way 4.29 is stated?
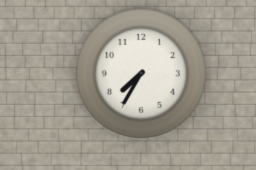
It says 7.35
